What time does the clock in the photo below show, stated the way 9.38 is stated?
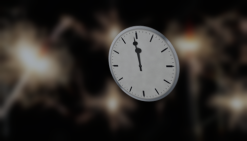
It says 11.59
